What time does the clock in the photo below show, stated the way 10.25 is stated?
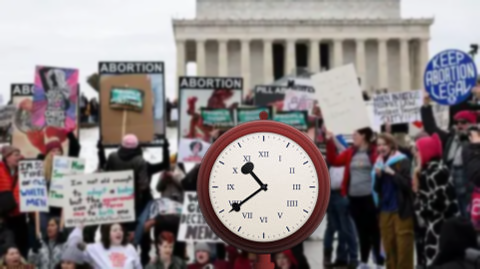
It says 10.39
